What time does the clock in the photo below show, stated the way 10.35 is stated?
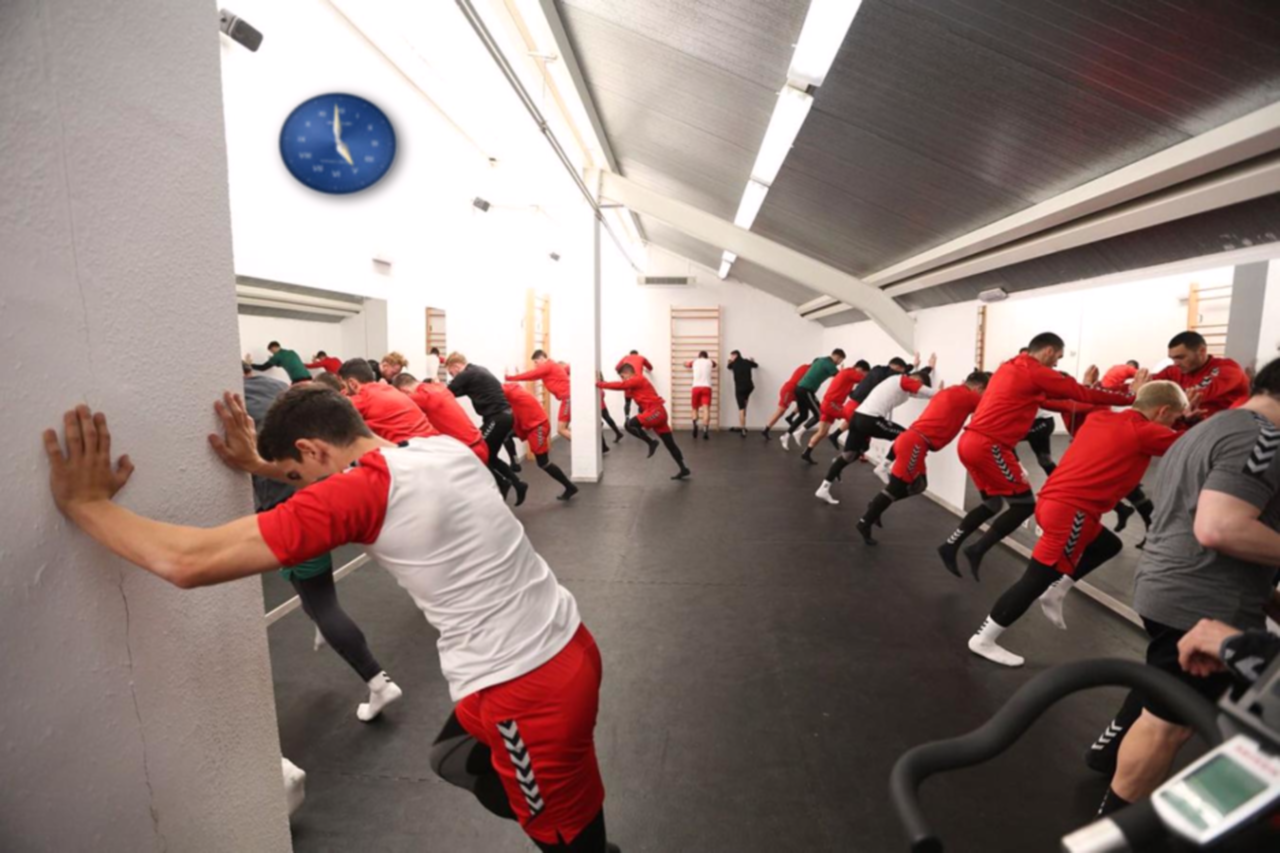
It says 4.59
